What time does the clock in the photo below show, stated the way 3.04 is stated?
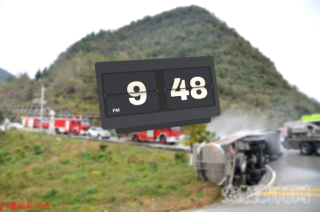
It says 9.48
